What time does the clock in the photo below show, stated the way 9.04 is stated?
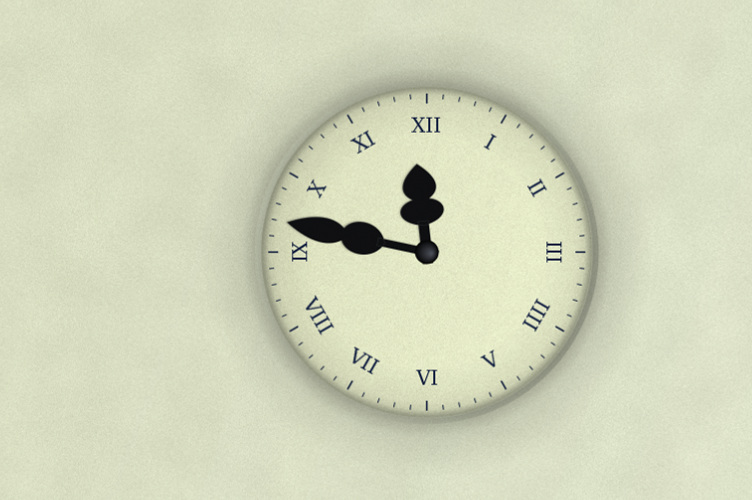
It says 11.47
